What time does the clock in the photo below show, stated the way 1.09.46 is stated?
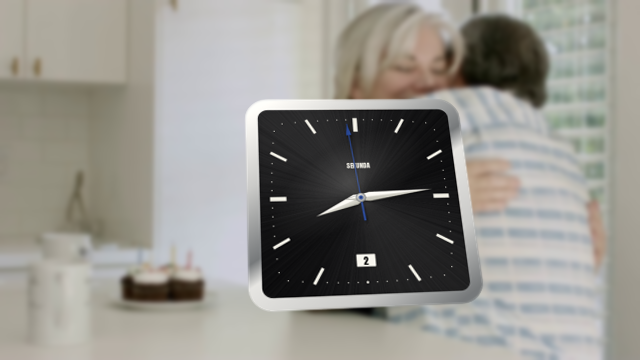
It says 8.13.59
